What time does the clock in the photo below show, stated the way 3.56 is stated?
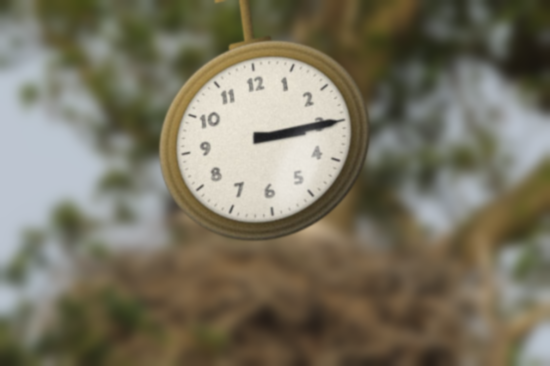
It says 3.15
